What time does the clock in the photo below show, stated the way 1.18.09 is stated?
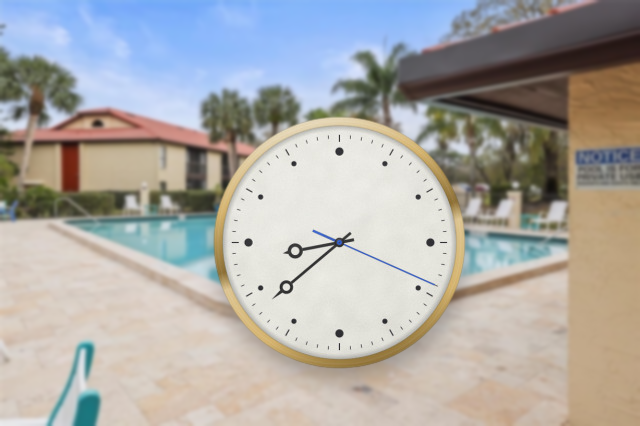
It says 8.38.19
